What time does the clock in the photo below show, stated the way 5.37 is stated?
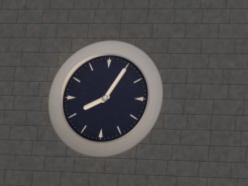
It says 8.05
